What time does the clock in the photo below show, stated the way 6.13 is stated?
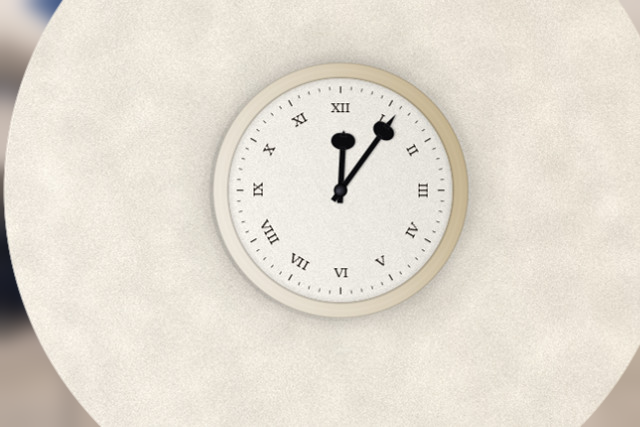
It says 12.06
